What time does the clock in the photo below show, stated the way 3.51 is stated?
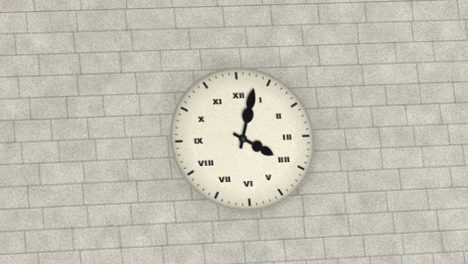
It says 4.03
